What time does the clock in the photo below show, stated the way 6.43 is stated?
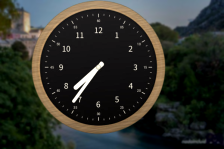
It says 7.36
